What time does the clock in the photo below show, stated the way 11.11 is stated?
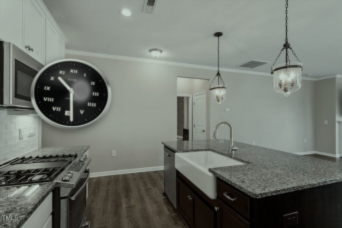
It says 10.29
